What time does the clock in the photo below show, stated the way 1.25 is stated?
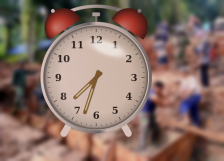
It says 7.33
